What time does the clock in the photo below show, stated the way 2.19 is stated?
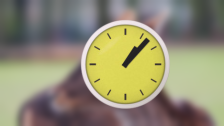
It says 1.07
